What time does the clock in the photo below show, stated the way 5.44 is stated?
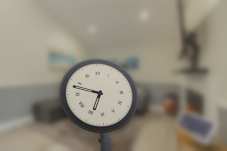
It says 6.48
